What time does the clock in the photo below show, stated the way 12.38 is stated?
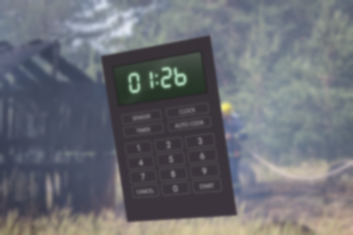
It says 1.26
